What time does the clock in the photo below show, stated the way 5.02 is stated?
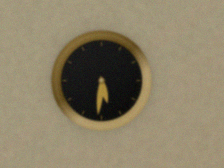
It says 5.31
